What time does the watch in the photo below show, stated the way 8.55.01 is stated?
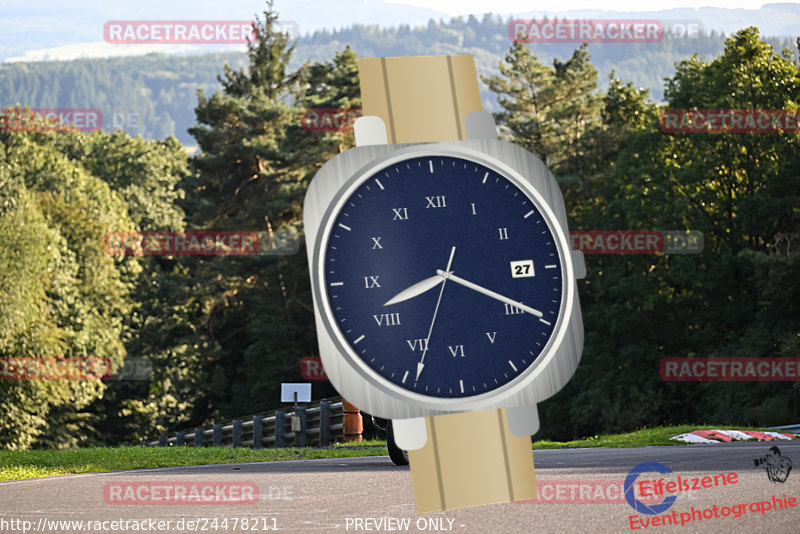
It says 8.19.34
